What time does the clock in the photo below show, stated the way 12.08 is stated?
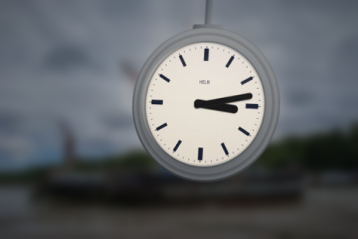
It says 3.13
